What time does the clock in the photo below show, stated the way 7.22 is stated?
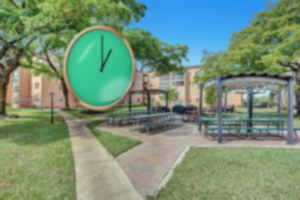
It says 1.00
